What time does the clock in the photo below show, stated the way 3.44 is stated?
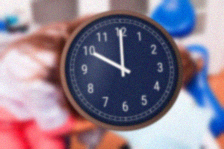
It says 10.00
